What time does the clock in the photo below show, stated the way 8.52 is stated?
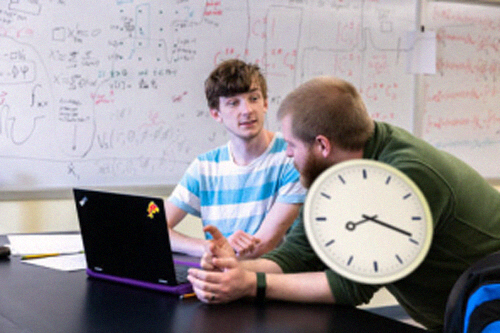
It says 8.19
